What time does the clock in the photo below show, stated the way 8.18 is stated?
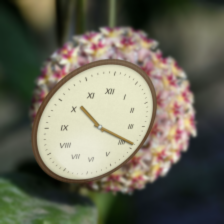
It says 10.19
